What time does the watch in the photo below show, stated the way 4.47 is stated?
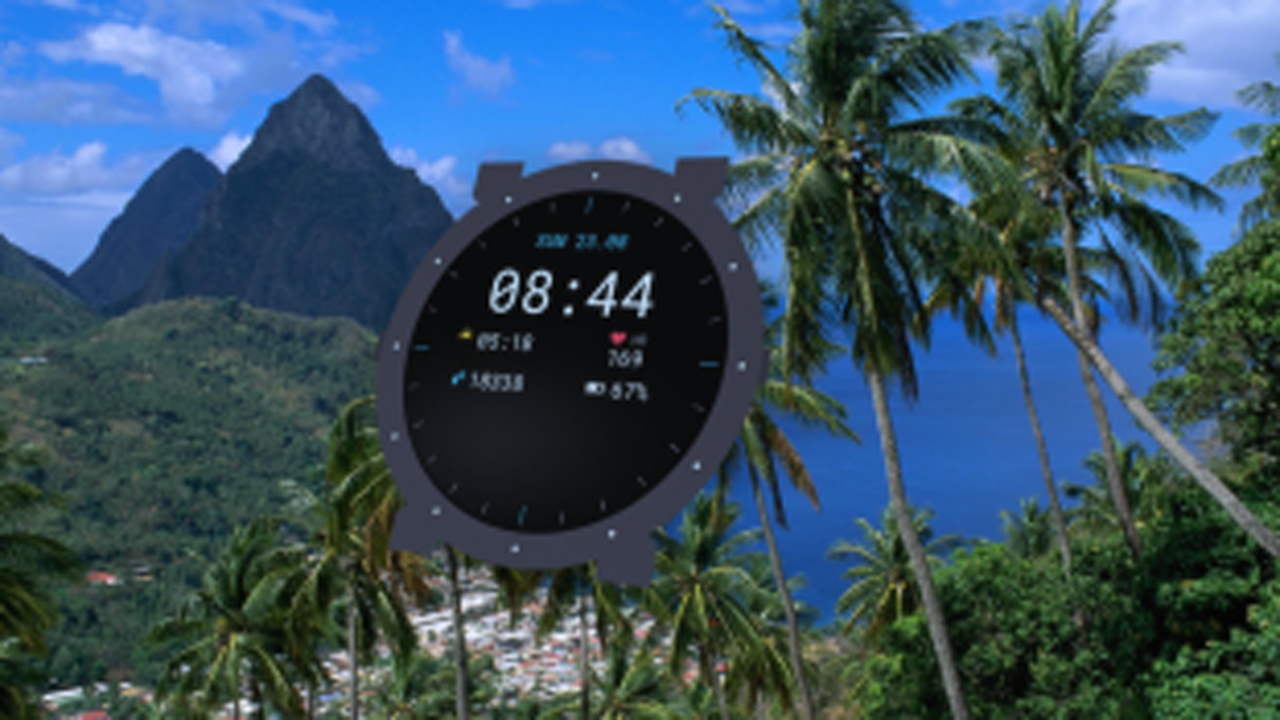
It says 8.44
